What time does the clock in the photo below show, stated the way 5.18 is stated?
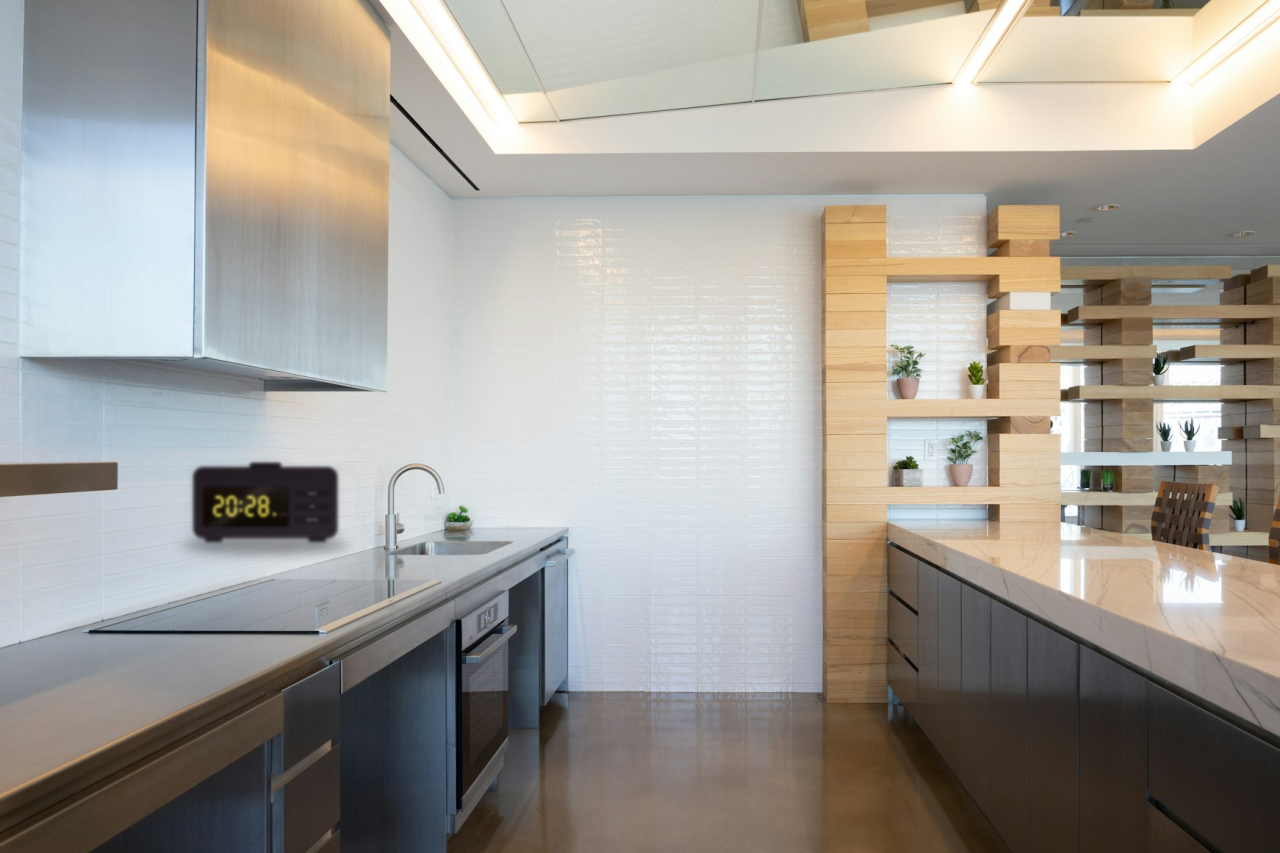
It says 20.28
